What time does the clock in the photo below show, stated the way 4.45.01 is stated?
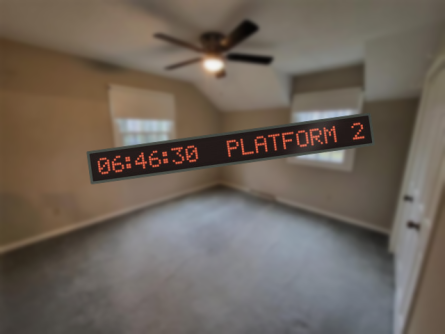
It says 6.46.30
